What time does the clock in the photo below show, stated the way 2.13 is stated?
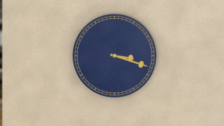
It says 3.18
